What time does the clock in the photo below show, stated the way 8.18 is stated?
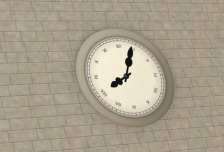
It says 8.04
